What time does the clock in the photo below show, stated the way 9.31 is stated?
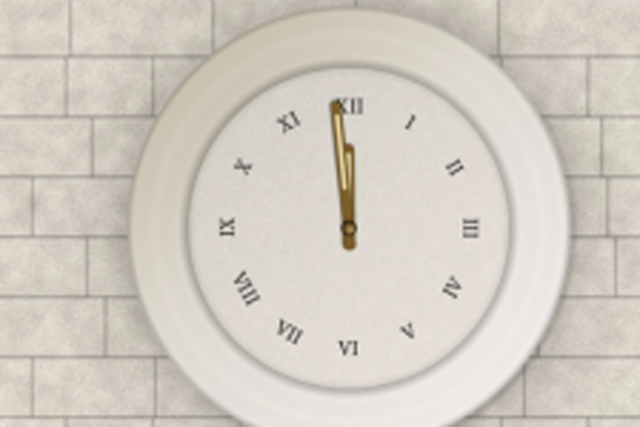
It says 11.59
